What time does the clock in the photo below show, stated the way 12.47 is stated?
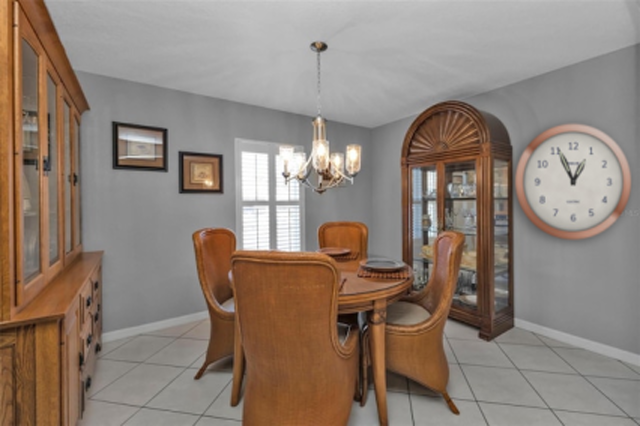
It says 12.56
